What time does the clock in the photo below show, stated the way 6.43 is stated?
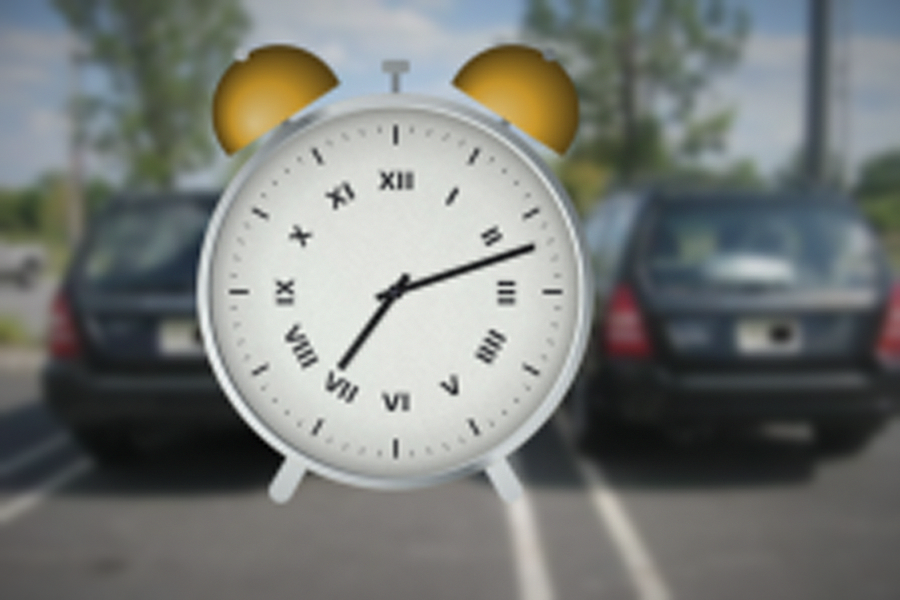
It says 7.12
